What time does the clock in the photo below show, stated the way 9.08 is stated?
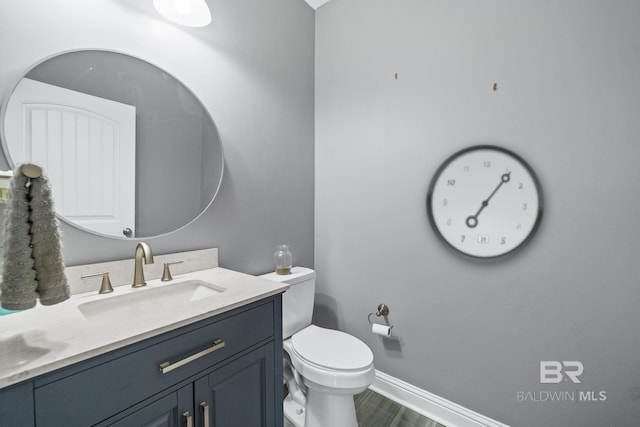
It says 7.06
